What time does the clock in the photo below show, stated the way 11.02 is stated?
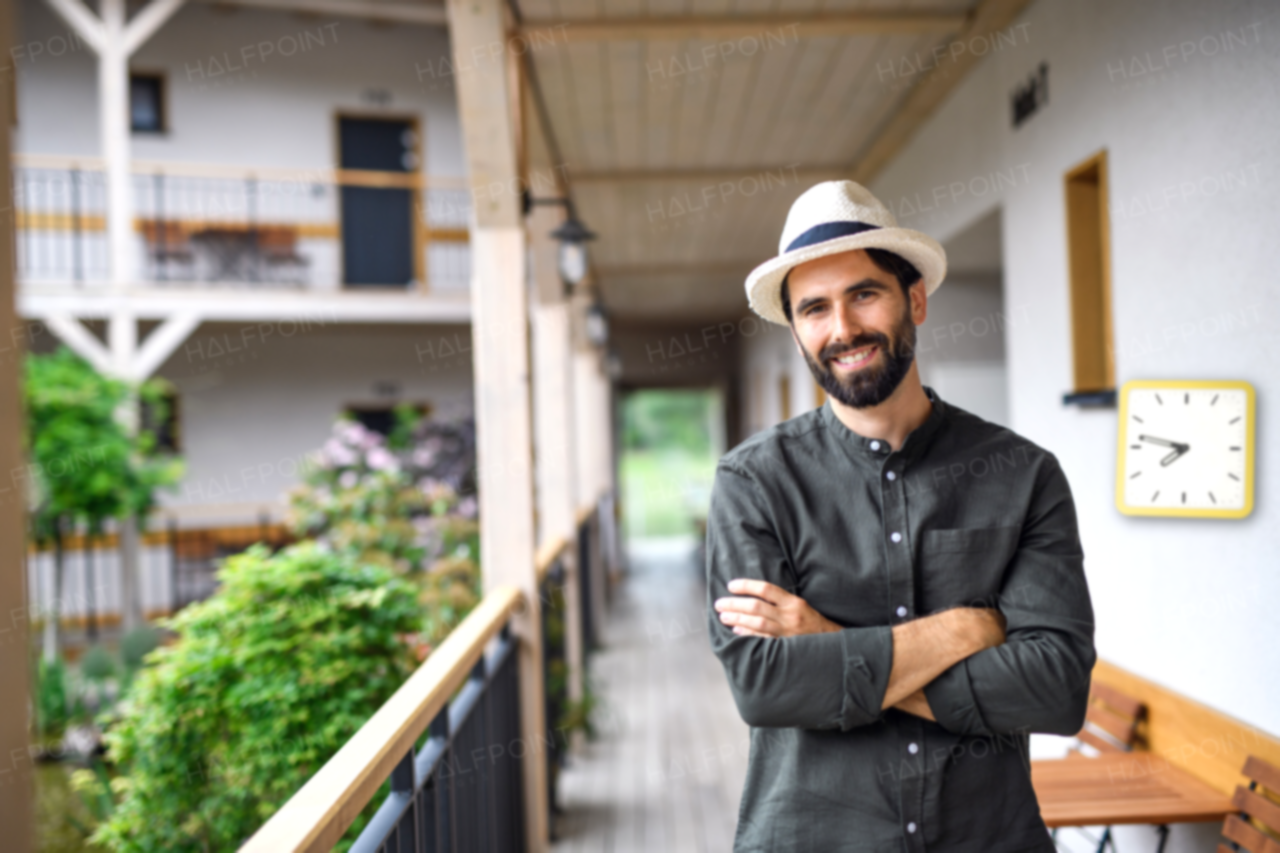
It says 7.47
